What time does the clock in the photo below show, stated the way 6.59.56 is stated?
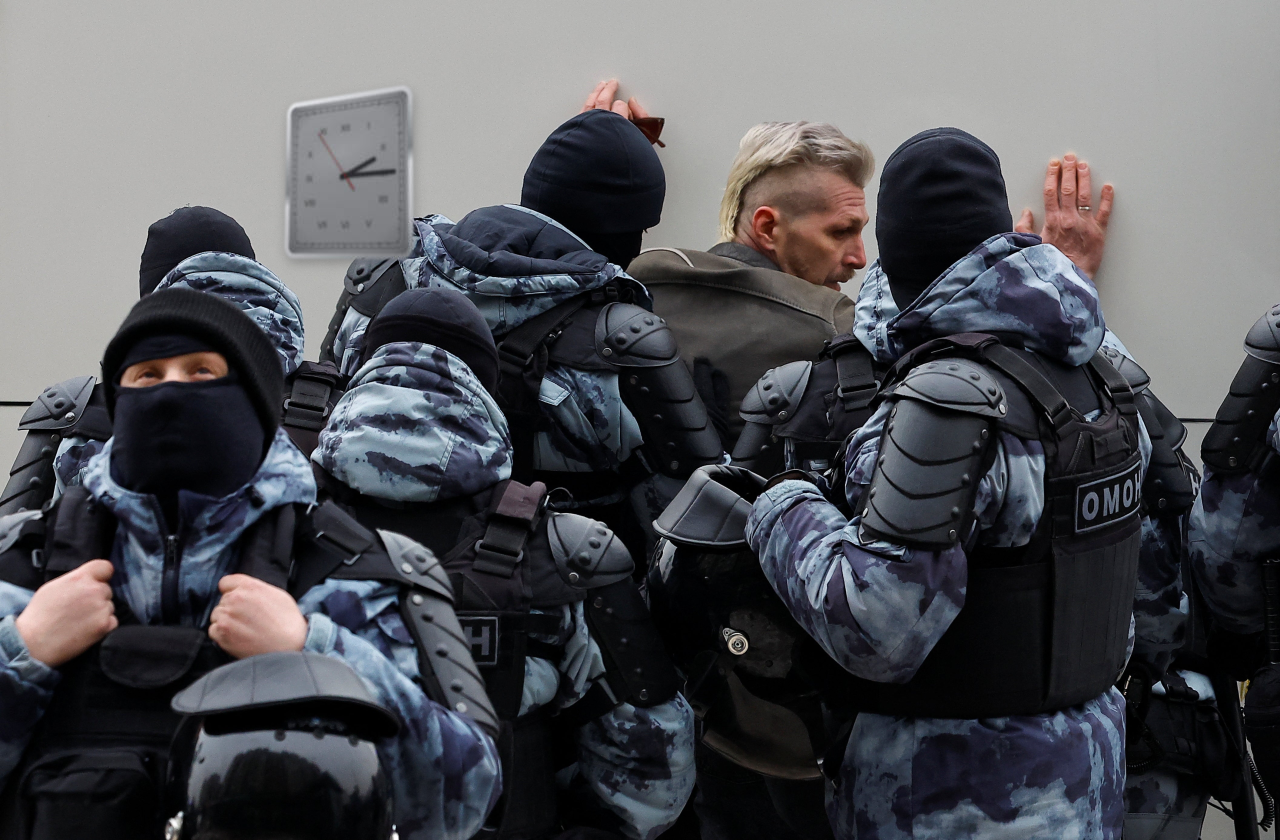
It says 2.14.54
